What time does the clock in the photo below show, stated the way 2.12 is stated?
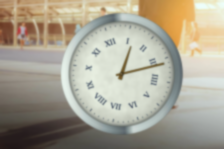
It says 1.16
